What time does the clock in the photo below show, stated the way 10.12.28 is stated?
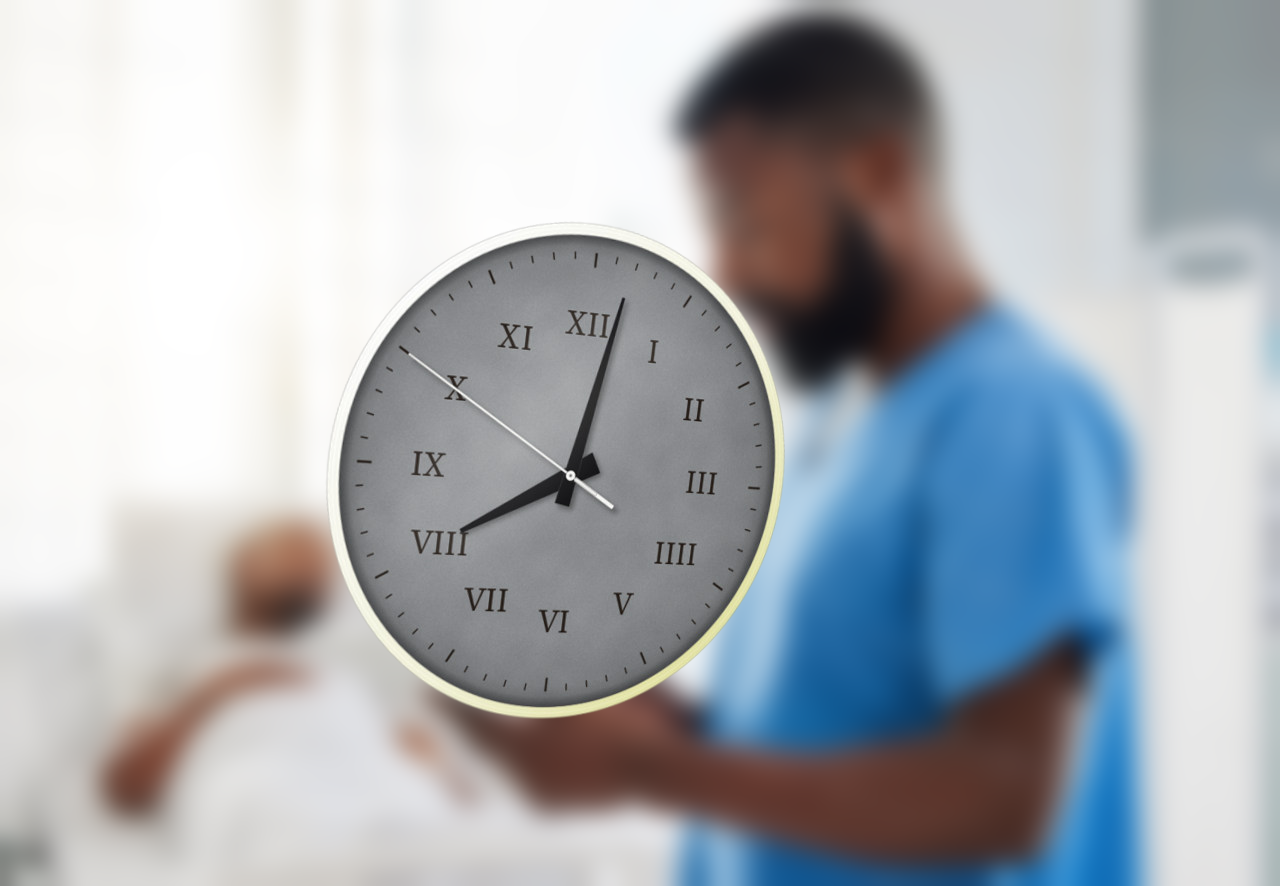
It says 8.01.50
